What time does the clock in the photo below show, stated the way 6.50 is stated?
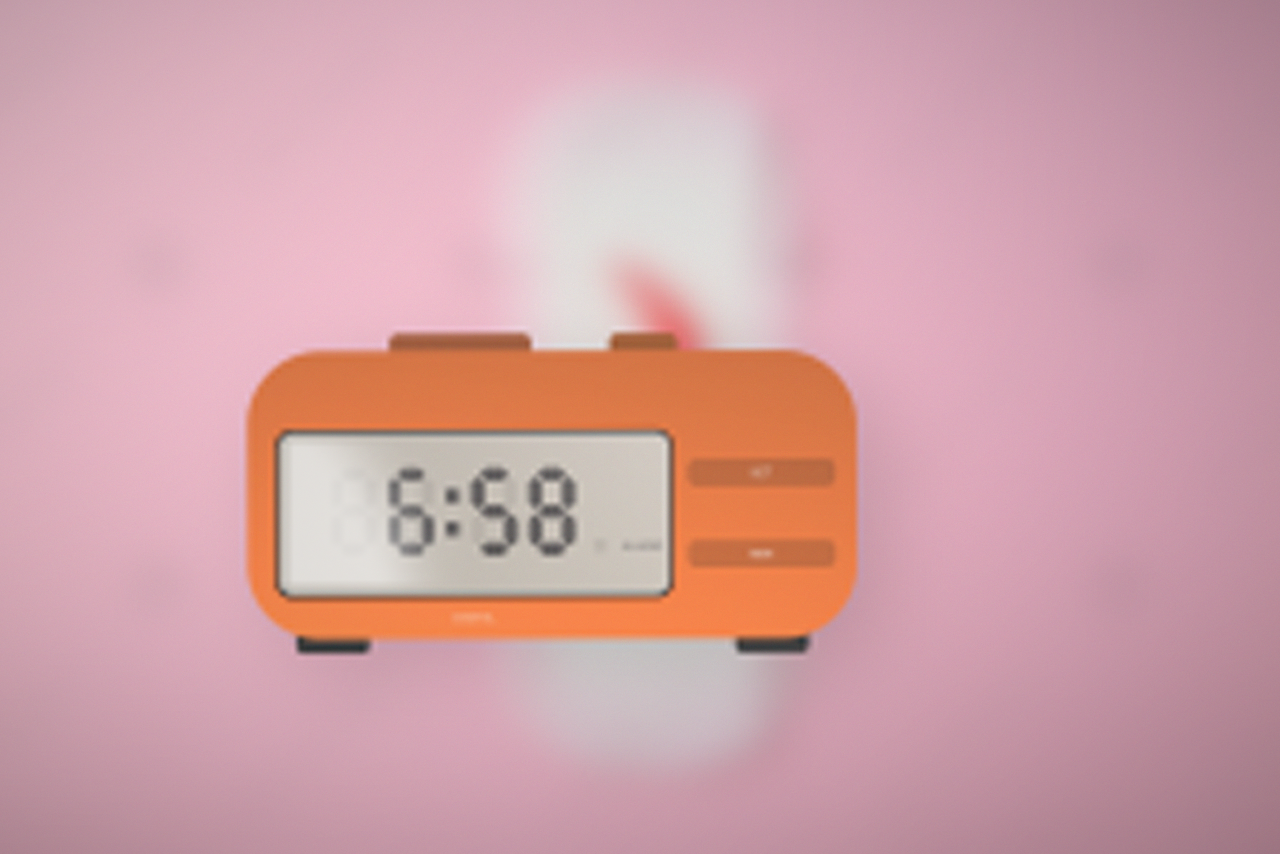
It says 6.58
